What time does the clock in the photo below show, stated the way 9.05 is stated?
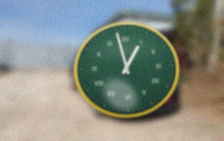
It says 12.58
